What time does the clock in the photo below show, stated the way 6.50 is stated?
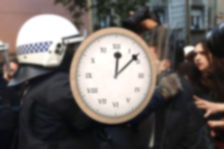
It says 12.08
